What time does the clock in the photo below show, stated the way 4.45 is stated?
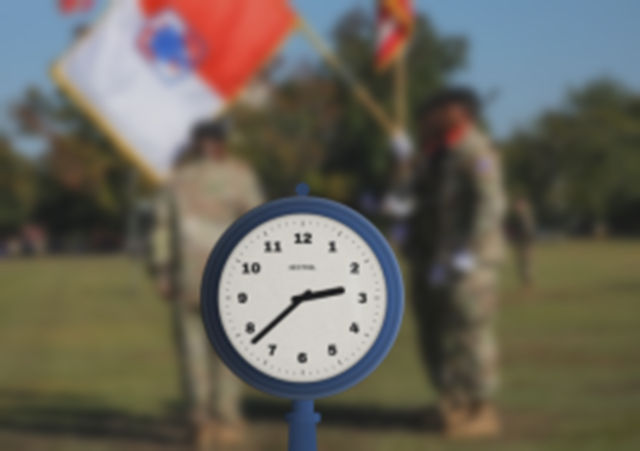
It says 2.38
